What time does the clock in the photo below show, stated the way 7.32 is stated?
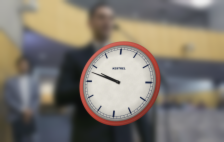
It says 9.48
